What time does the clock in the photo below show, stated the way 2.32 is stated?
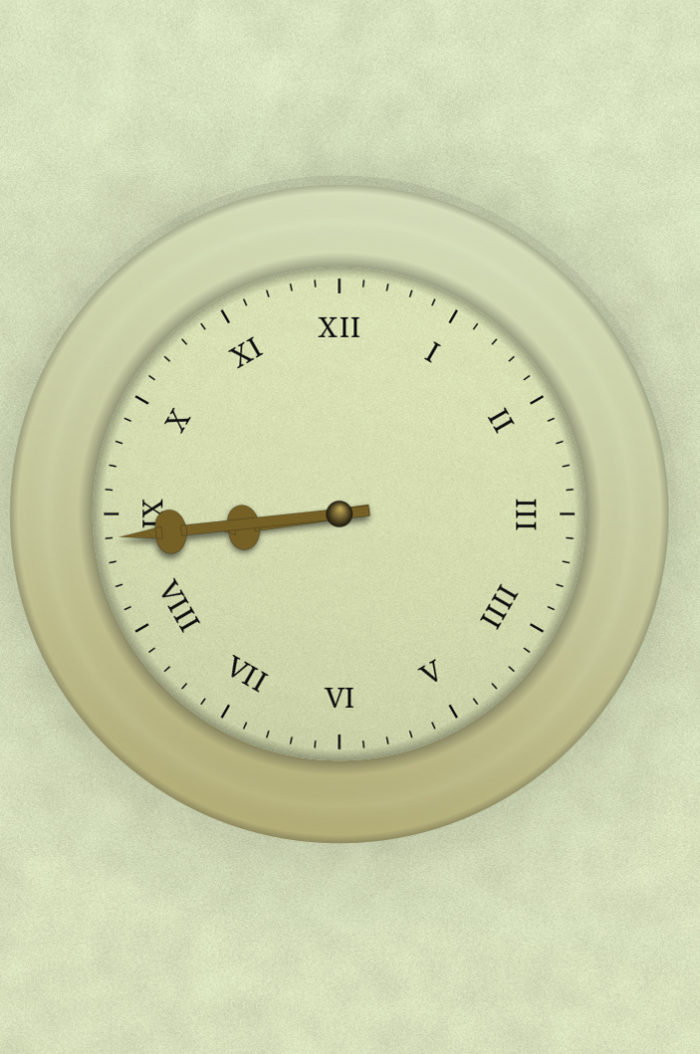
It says 8.44
